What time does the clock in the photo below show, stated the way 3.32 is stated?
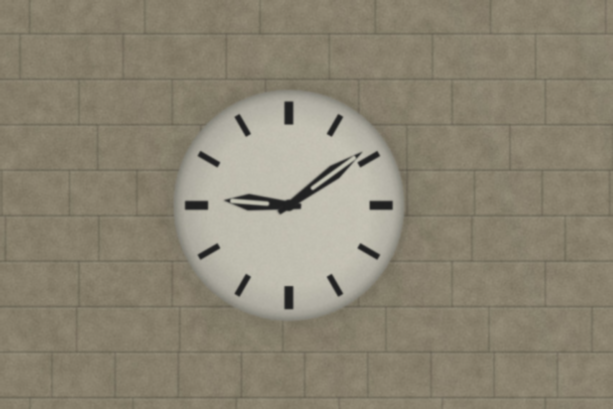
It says 9.09
